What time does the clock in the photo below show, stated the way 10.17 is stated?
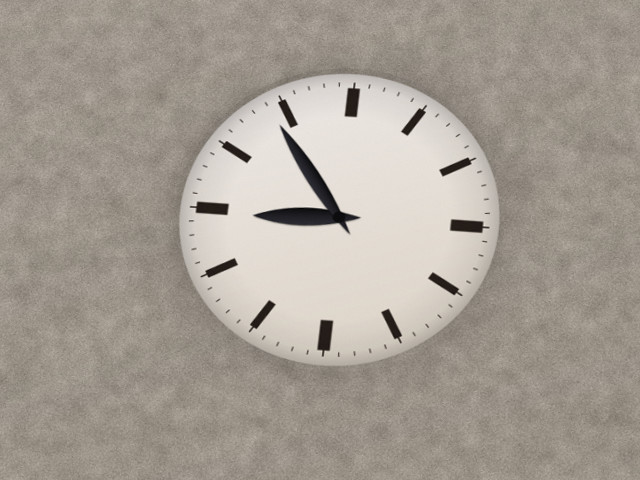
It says 8.54
